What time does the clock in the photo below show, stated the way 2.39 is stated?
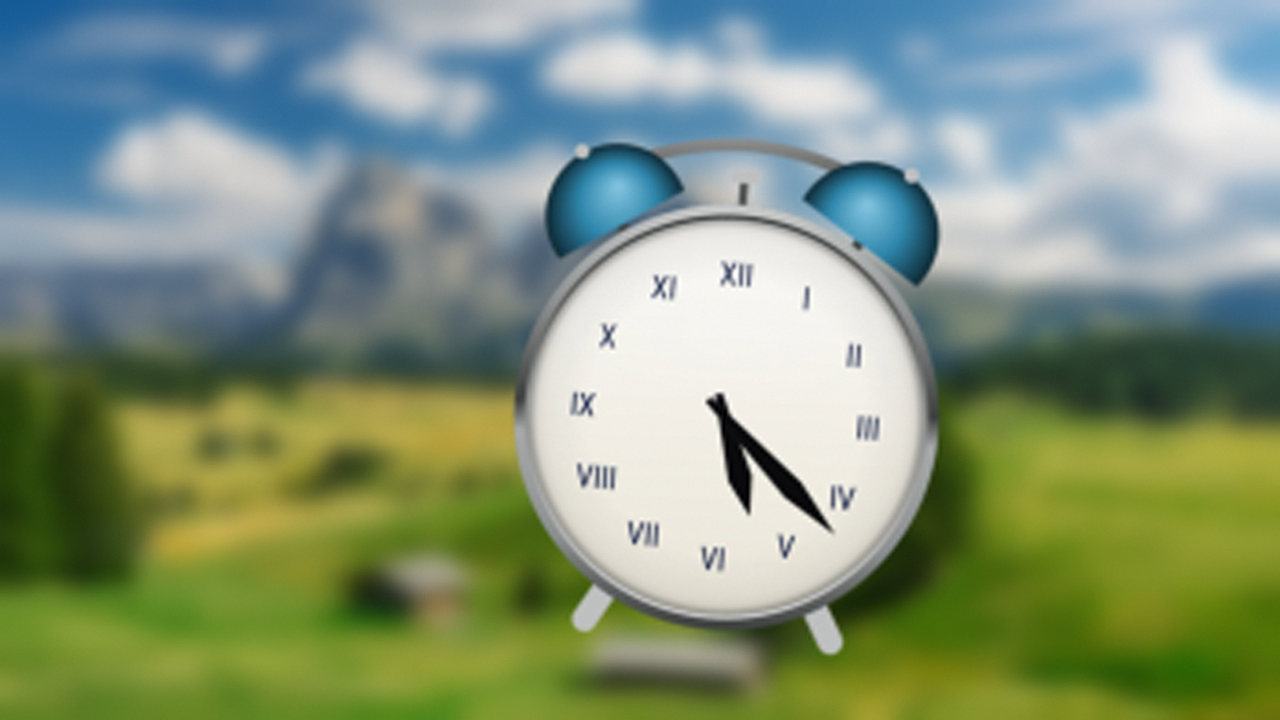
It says 5.22
